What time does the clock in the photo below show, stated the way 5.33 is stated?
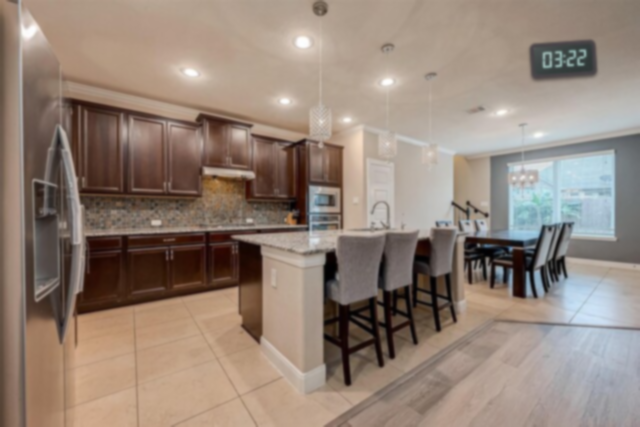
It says 3.22
